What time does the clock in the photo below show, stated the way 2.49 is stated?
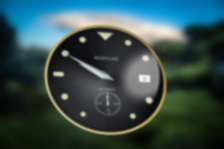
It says 9.50
